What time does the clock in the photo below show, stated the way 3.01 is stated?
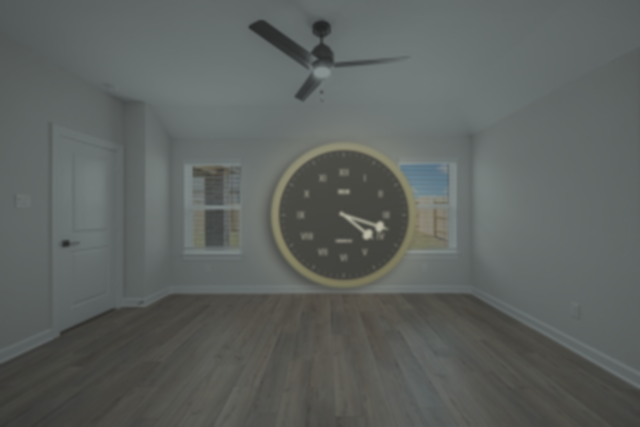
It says 4.18
